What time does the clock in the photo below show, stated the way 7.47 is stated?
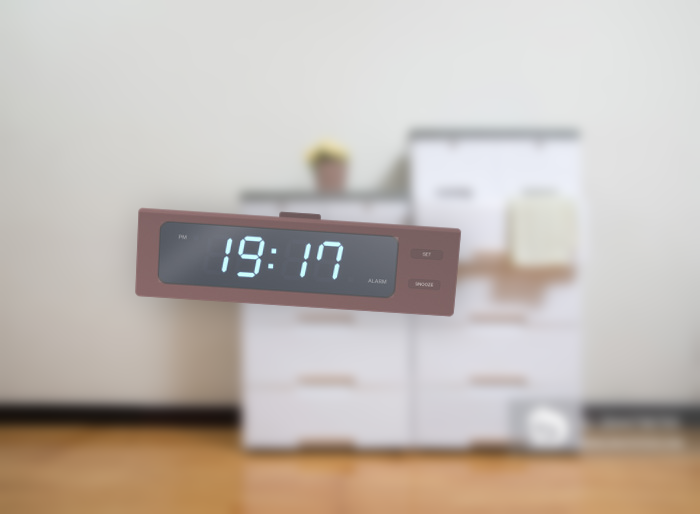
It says 19.17
